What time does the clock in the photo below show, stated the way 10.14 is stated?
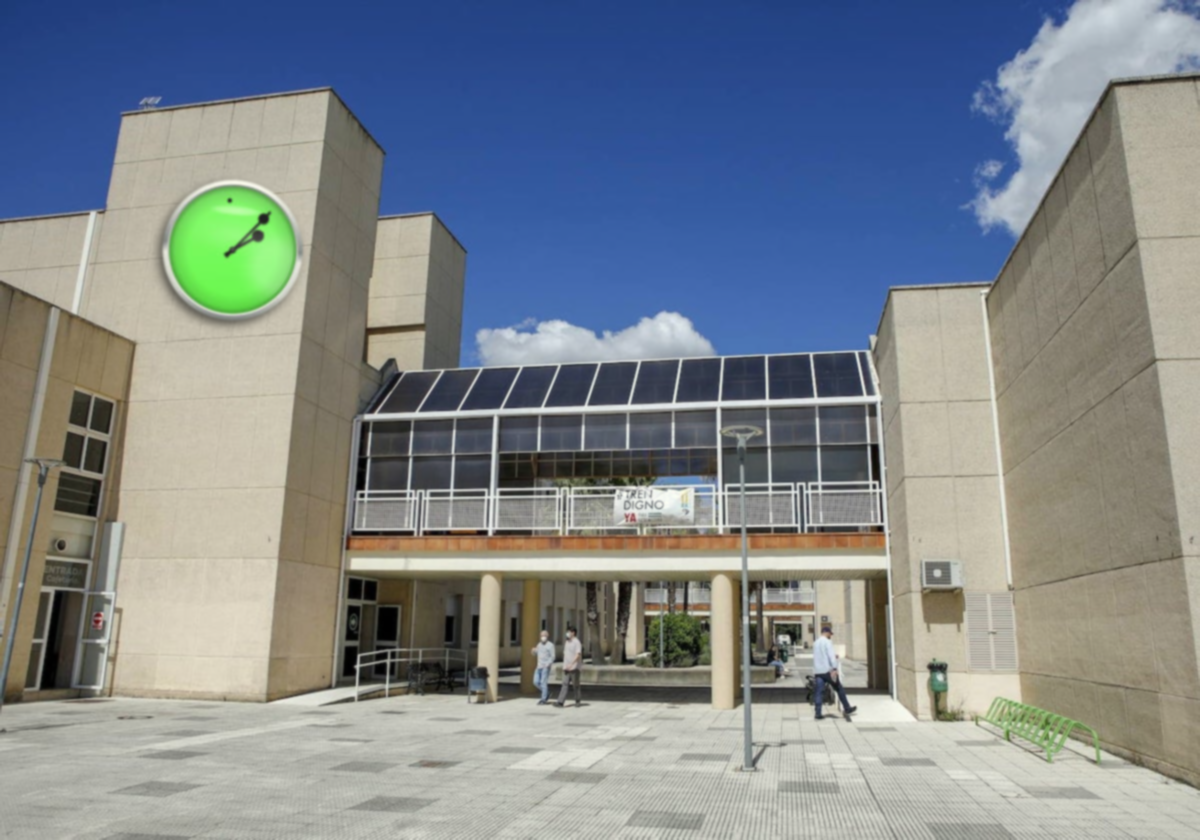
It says 2.08
